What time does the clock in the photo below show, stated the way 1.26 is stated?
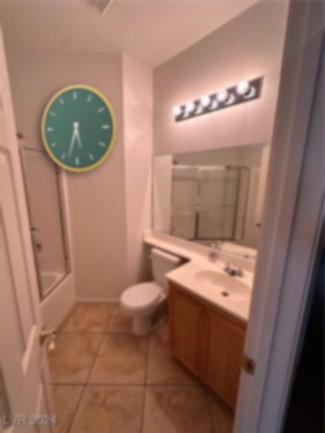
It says 5.33
